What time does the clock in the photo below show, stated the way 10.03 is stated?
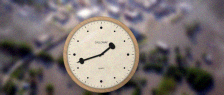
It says 1.42
